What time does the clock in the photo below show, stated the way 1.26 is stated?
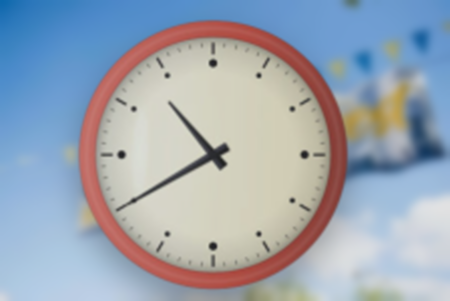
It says 10.40
